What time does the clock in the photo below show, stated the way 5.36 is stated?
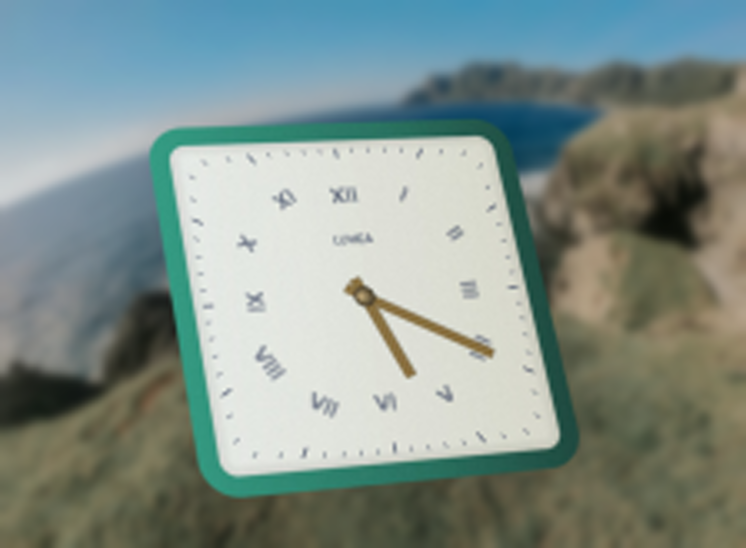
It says 5.20
